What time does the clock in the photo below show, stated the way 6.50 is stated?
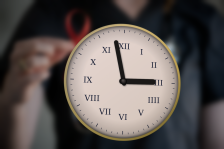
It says 2.58
